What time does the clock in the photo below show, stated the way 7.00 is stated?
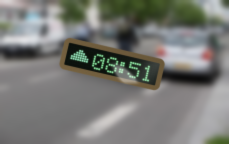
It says 8.51
